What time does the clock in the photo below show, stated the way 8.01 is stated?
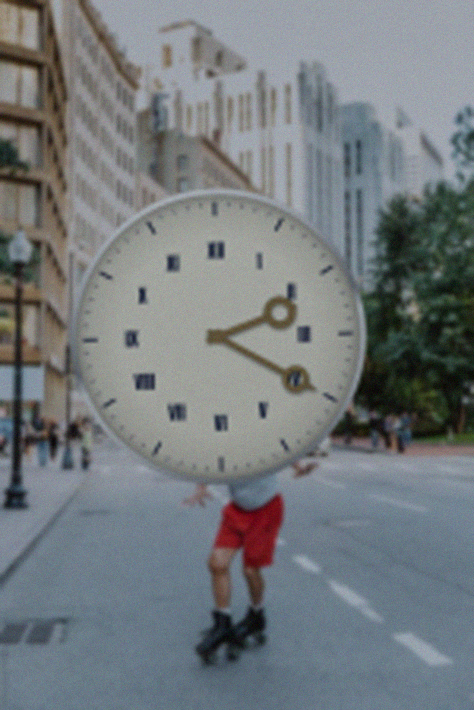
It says 2.20
